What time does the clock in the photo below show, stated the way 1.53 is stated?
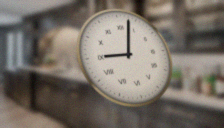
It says 9.03
